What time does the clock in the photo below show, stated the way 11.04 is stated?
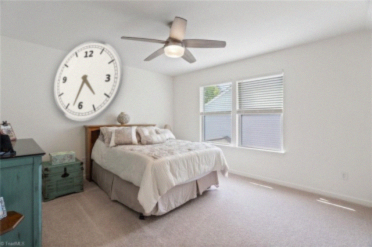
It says 4.33
